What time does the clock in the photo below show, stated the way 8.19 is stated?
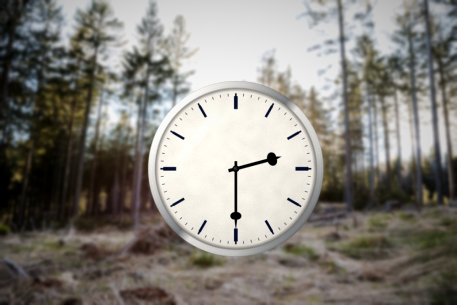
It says 2.30
